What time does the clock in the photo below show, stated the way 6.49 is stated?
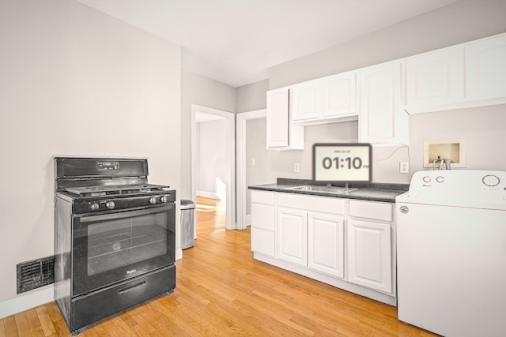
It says 1.10
